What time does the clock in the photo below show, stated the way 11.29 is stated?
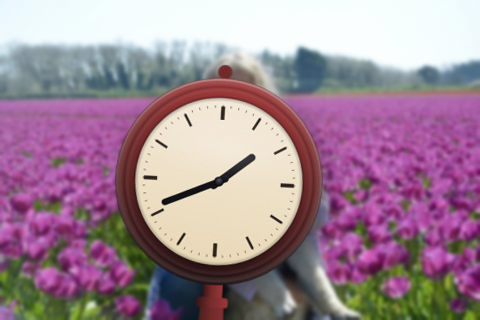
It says 1.41
